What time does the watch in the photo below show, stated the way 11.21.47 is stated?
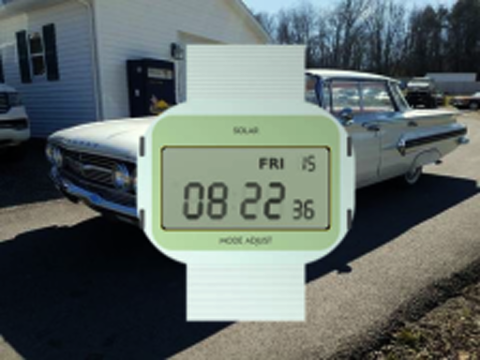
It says 8.22.36
